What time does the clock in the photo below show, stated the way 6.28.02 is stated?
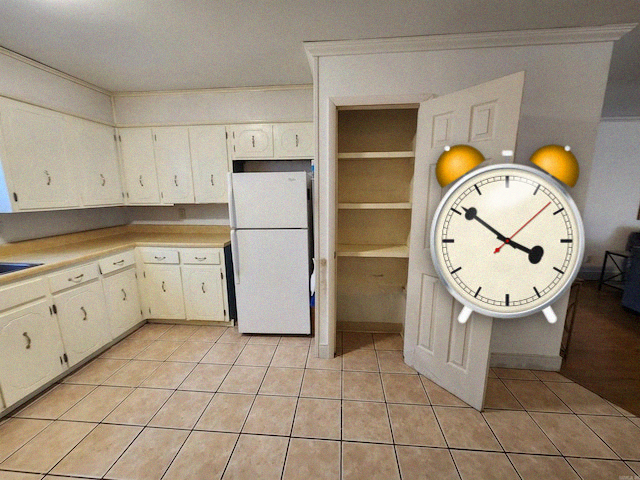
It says 3.51.08
